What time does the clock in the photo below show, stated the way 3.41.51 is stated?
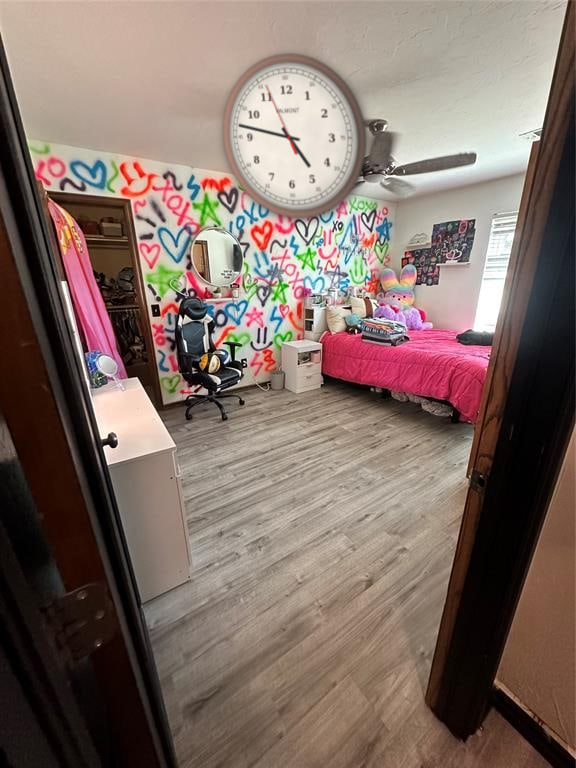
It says 4.46.56
